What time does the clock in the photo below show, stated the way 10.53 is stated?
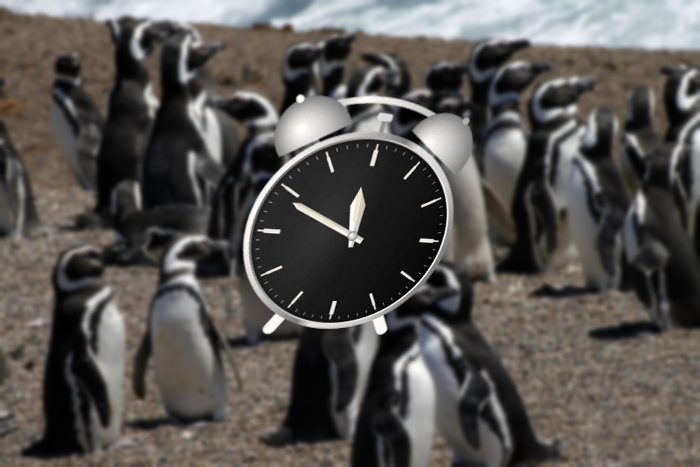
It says 11.49
